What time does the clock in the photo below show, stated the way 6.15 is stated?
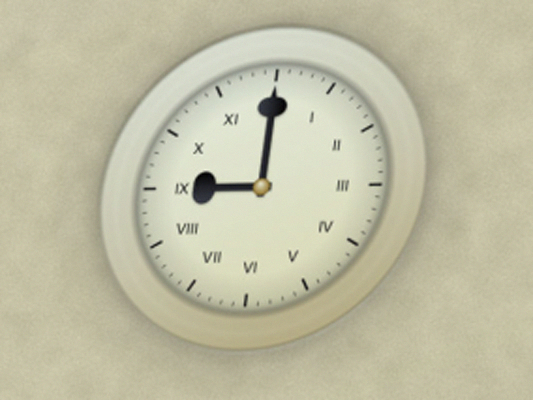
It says 9.00
